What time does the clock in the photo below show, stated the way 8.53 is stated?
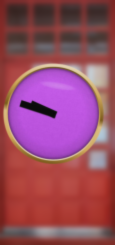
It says 9.48
